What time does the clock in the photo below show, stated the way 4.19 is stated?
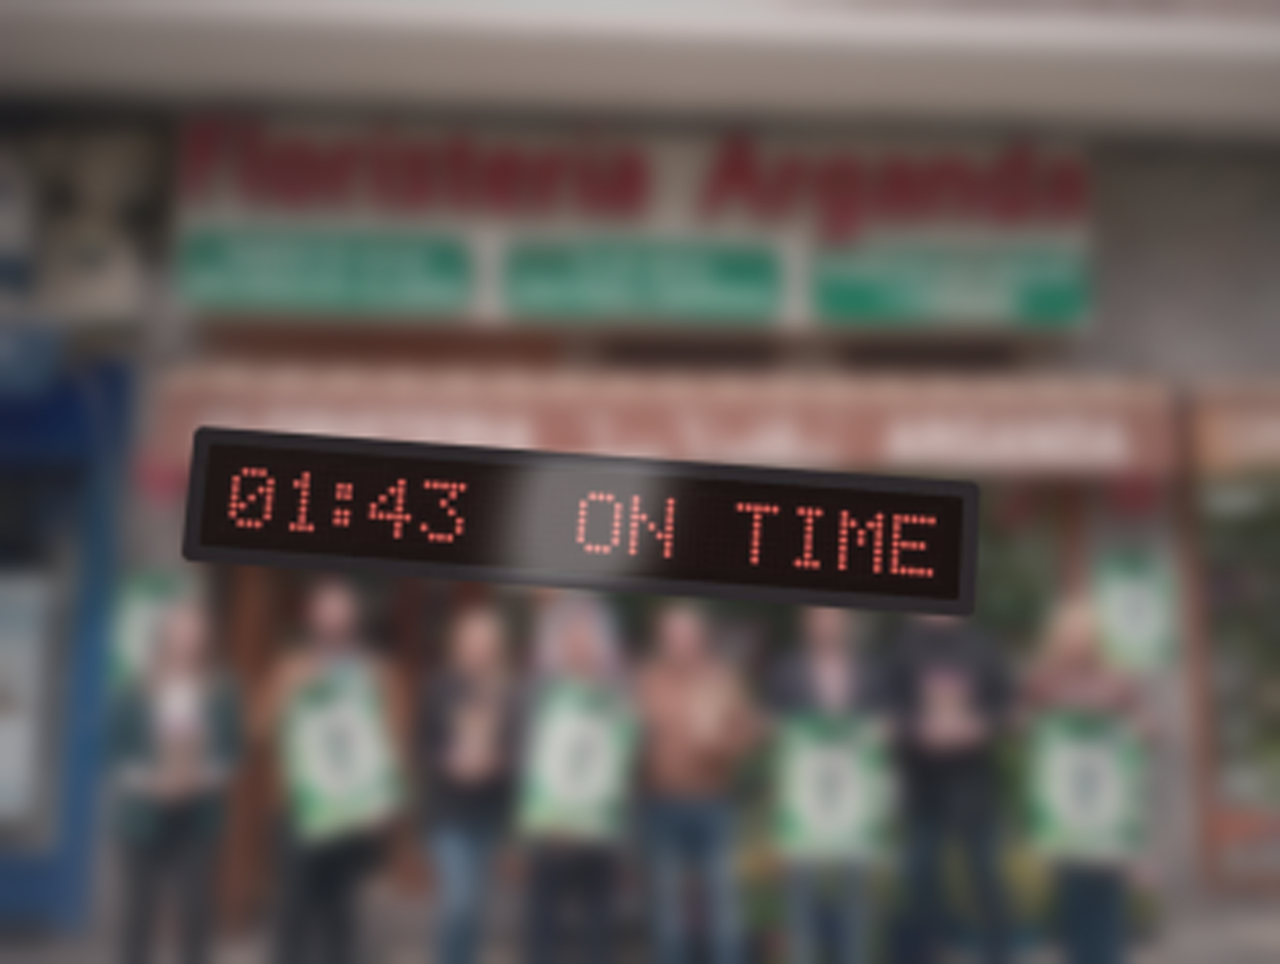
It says 1.43
